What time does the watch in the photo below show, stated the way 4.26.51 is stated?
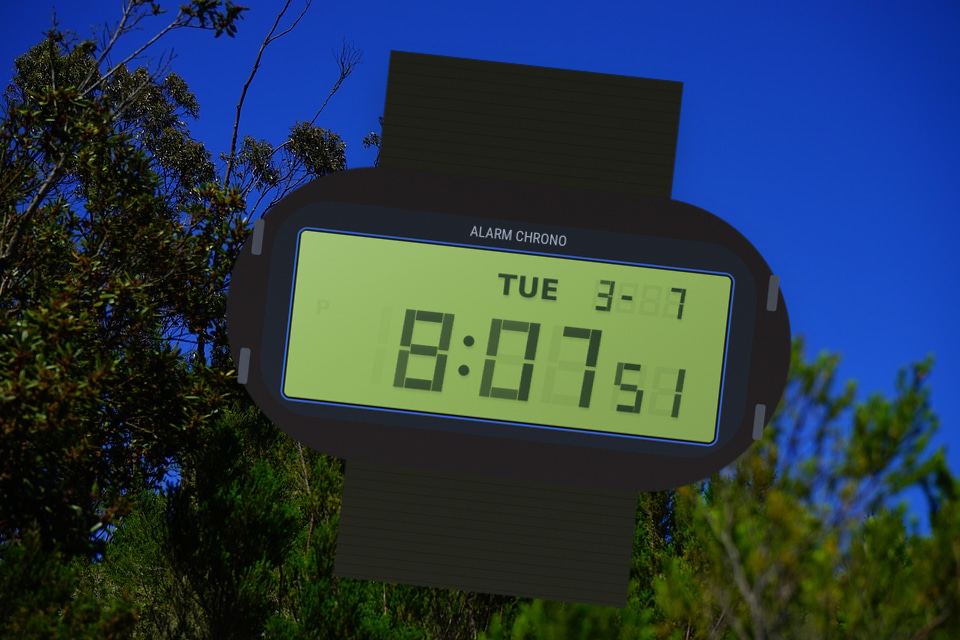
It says 8.07.51
